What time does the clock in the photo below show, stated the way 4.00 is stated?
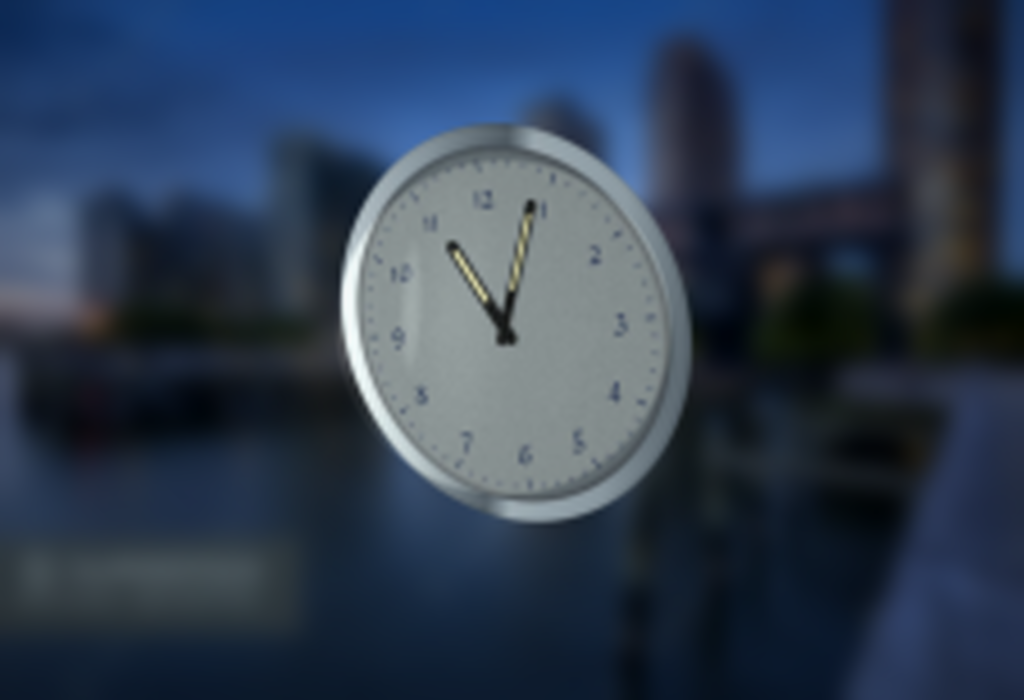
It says 11.04
